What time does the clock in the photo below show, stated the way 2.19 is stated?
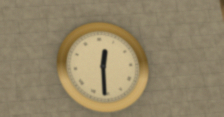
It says 12.31
